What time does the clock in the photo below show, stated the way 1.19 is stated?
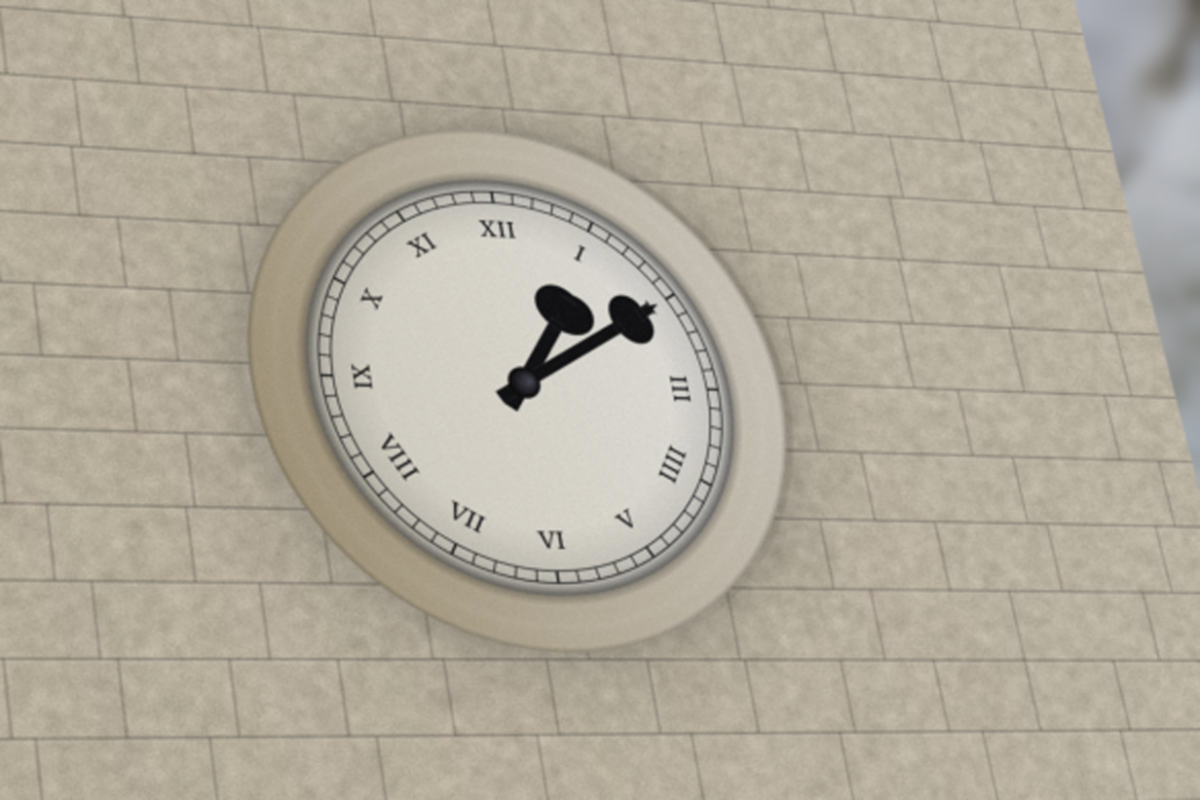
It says 1.10
